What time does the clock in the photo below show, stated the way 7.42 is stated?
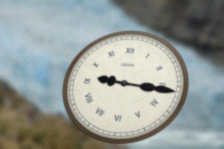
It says 9.16
